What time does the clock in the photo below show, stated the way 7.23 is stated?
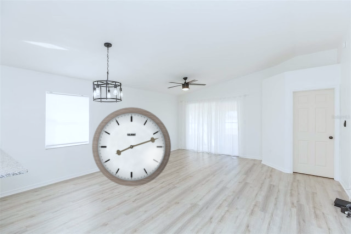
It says 8.12
